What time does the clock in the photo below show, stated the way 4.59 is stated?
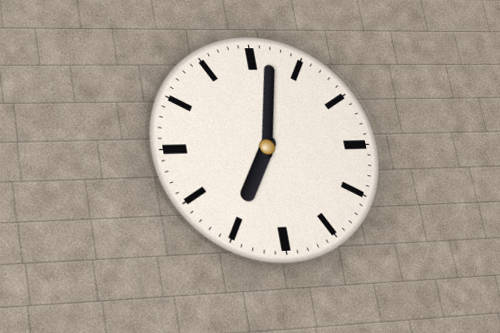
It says 7.02
